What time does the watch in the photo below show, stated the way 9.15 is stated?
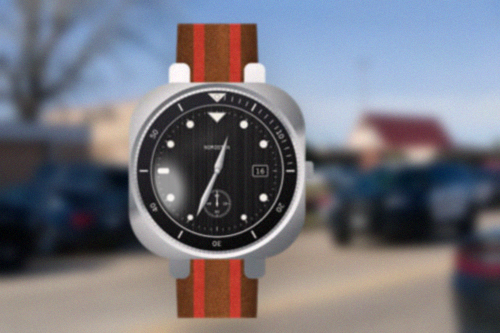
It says 12.34
